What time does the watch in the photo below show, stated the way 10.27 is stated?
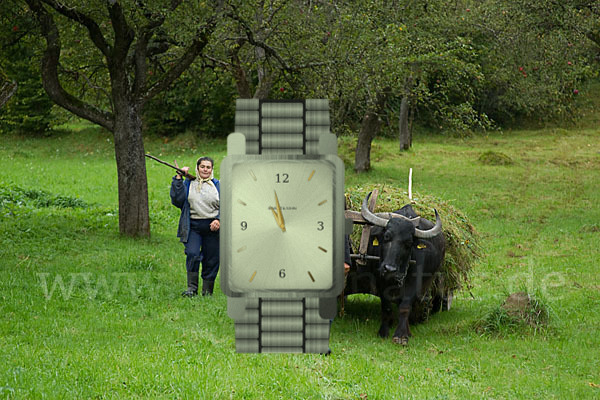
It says 10.58
